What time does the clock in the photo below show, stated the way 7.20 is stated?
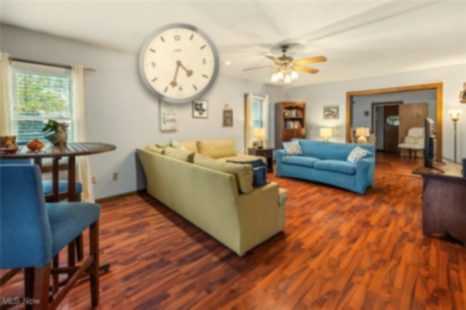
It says 4.33
